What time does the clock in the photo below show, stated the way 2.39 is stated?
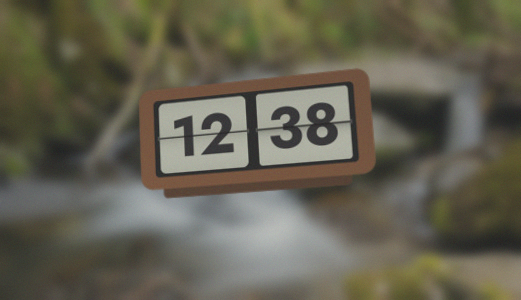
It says 12.38
